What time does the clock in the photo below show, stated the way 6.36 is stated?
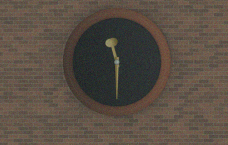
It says 11.30
